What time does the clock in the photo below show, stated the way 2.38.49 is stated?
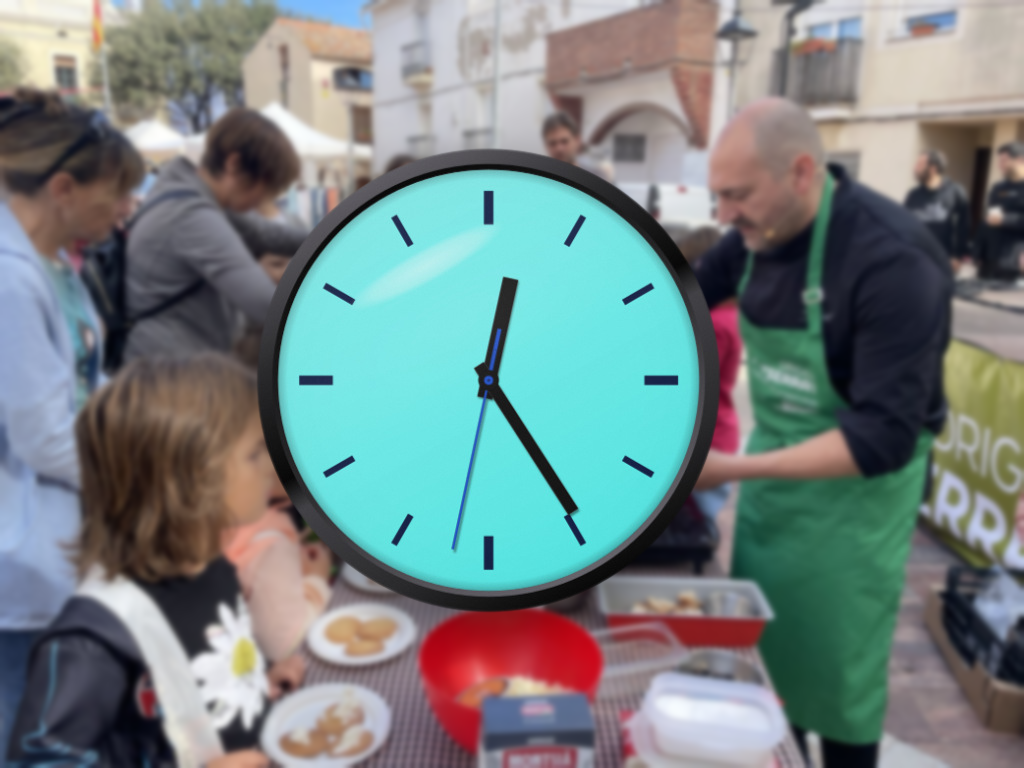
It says 12.24.32
